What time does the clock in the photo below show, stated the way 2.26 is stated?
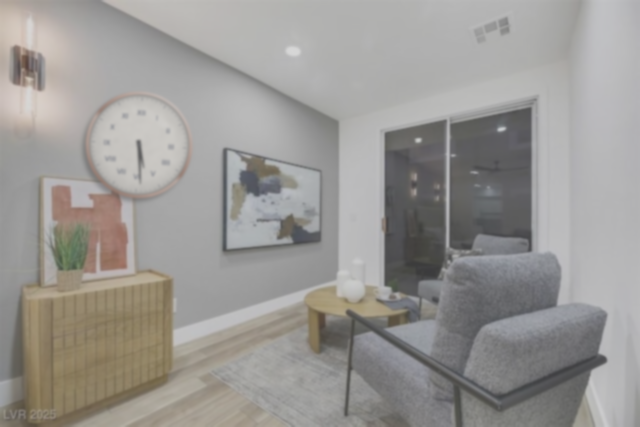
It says 5.29
